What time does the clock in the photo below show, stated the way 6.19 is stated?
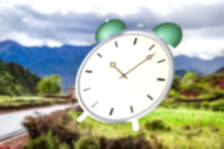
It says 10.07
